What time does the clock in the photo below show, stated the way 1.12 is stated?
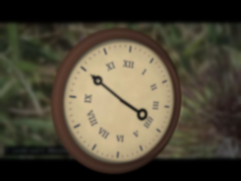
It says 3.50
